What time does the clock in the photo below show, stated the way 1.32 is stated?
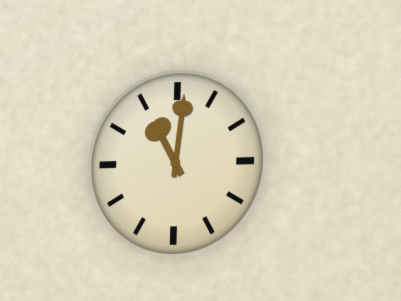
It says 11.01
